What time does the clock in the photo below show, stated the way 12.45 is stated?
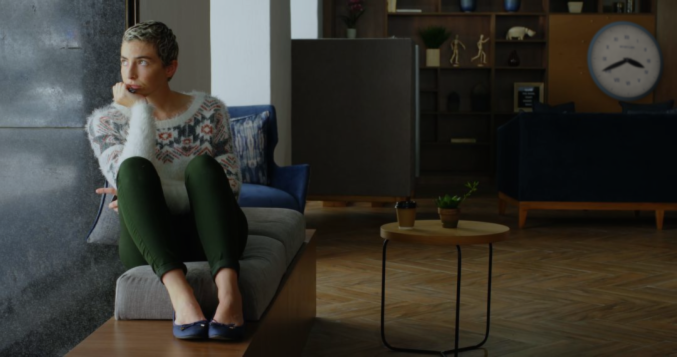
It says 3.41
